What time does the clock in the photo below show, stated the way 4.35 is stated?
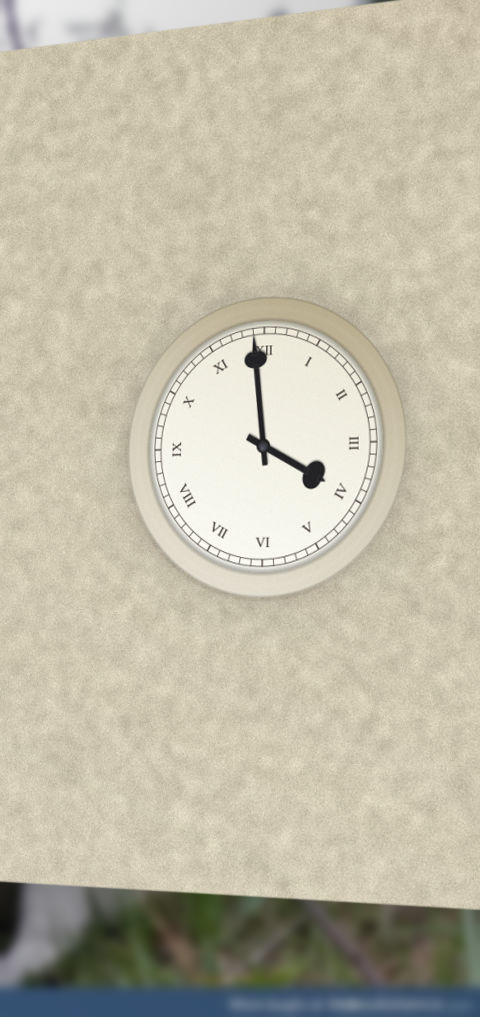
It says 3.59
